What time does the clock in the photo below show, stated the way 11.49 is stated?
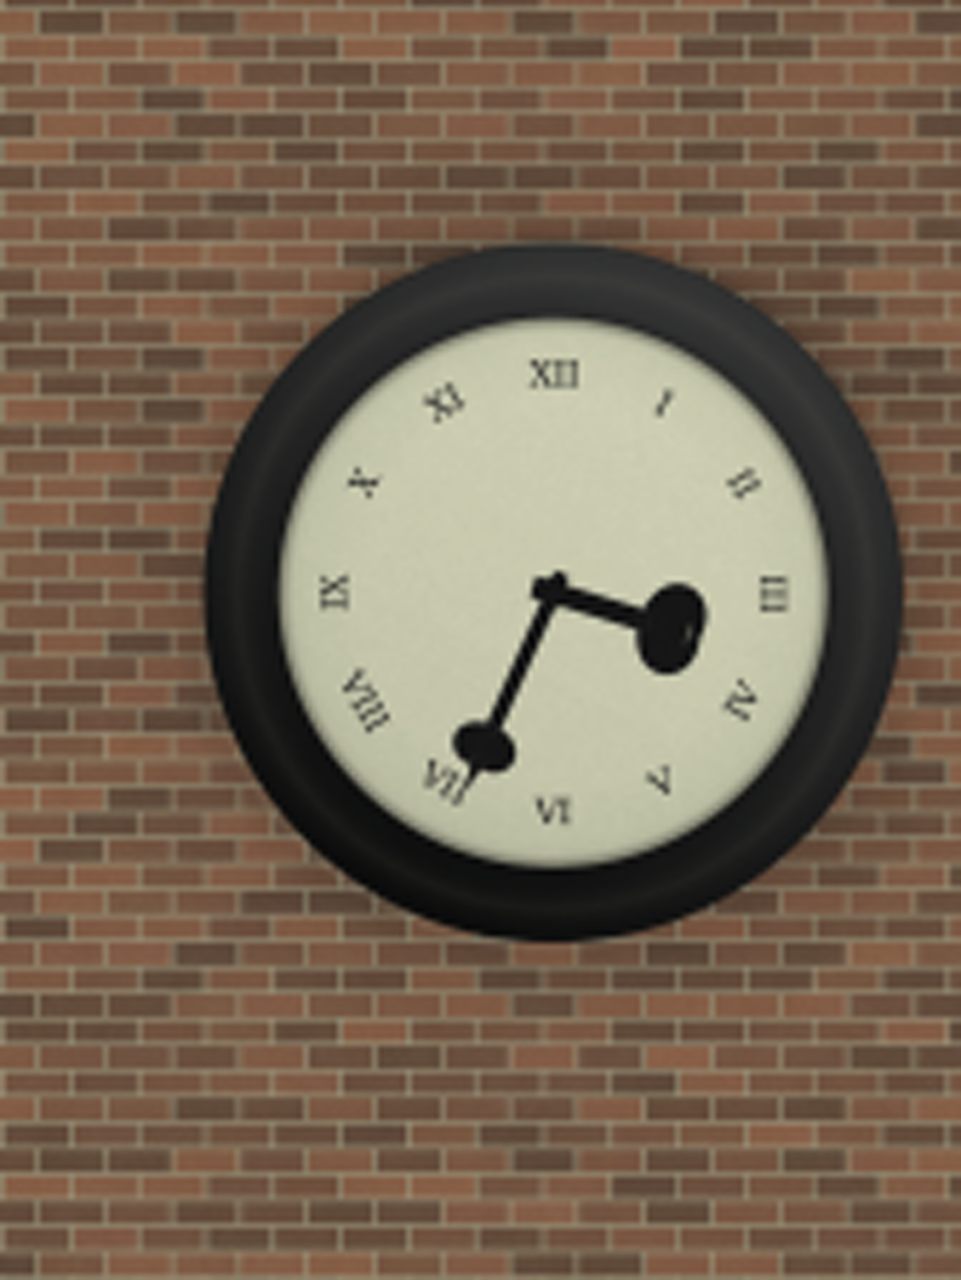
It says 3.34
